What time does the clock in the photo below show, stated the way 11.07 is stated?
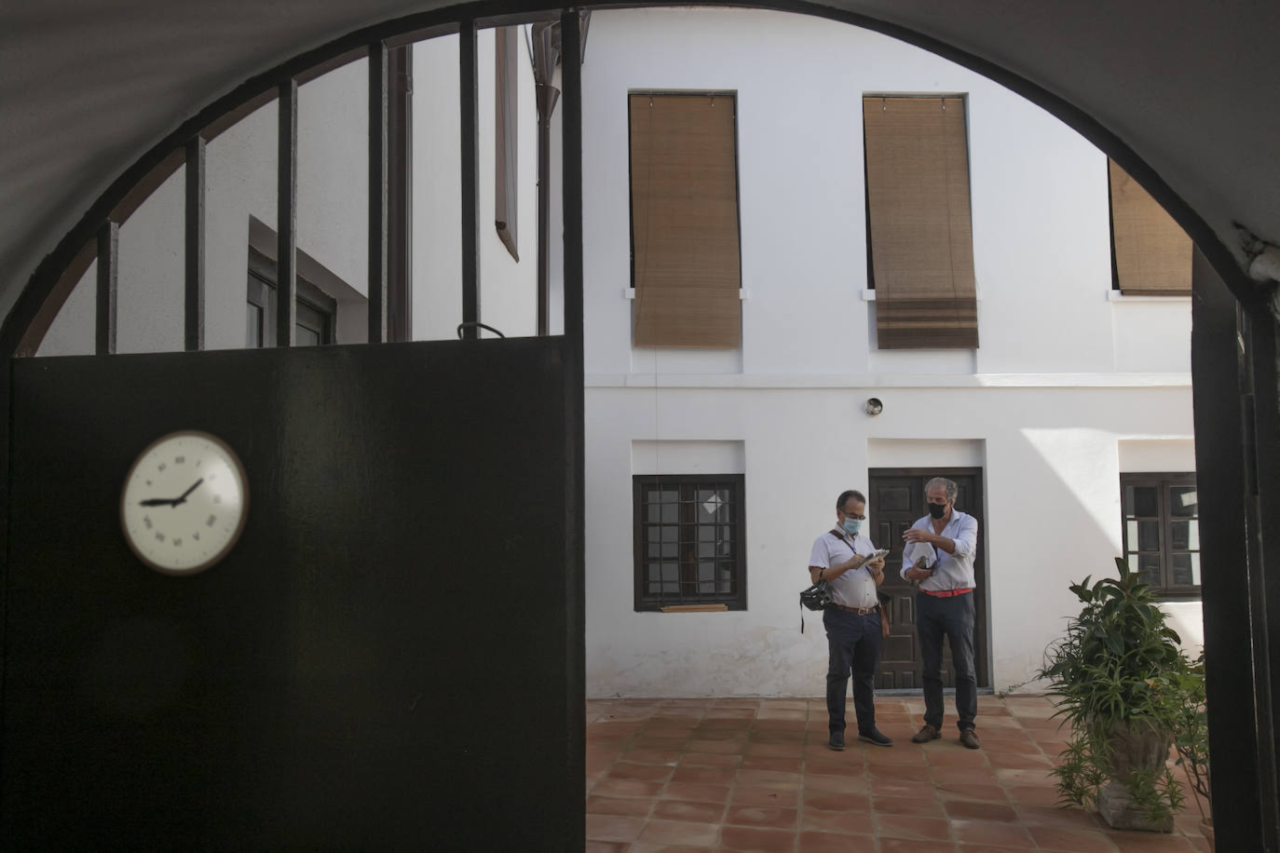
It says 1.45
